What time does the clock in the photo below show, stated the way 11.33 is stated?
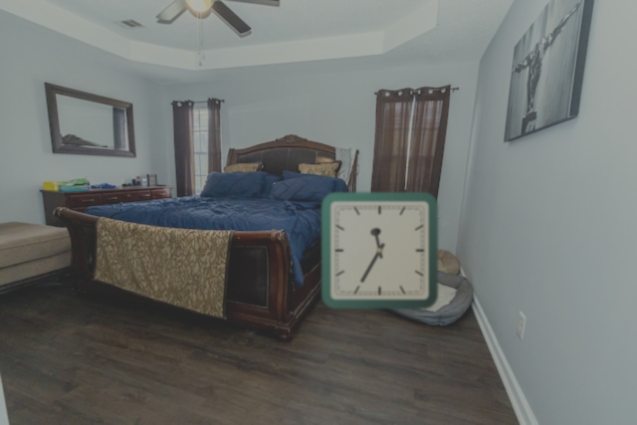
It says 11.35
